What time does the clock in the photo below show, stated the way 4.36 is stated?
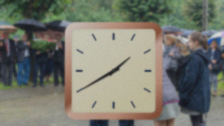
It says 1.40
